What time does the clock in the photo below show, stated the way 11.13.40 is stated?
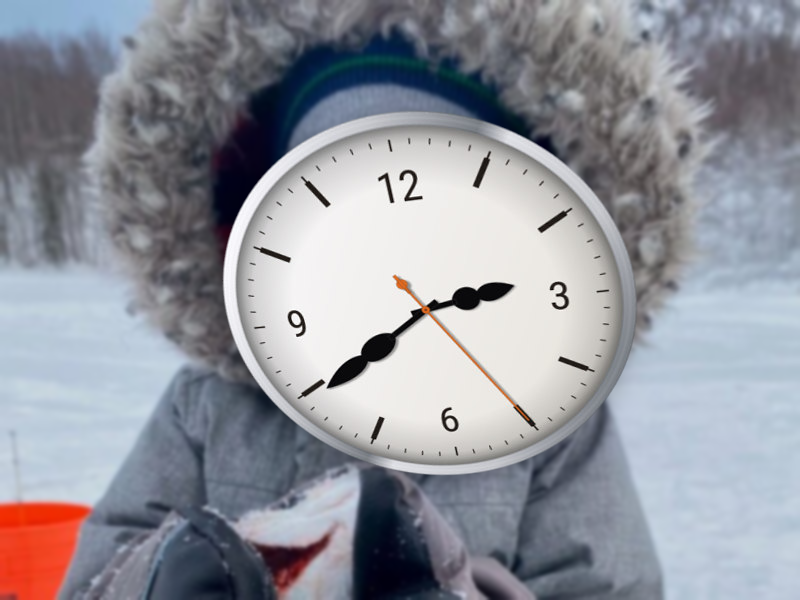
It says 2.39.25
